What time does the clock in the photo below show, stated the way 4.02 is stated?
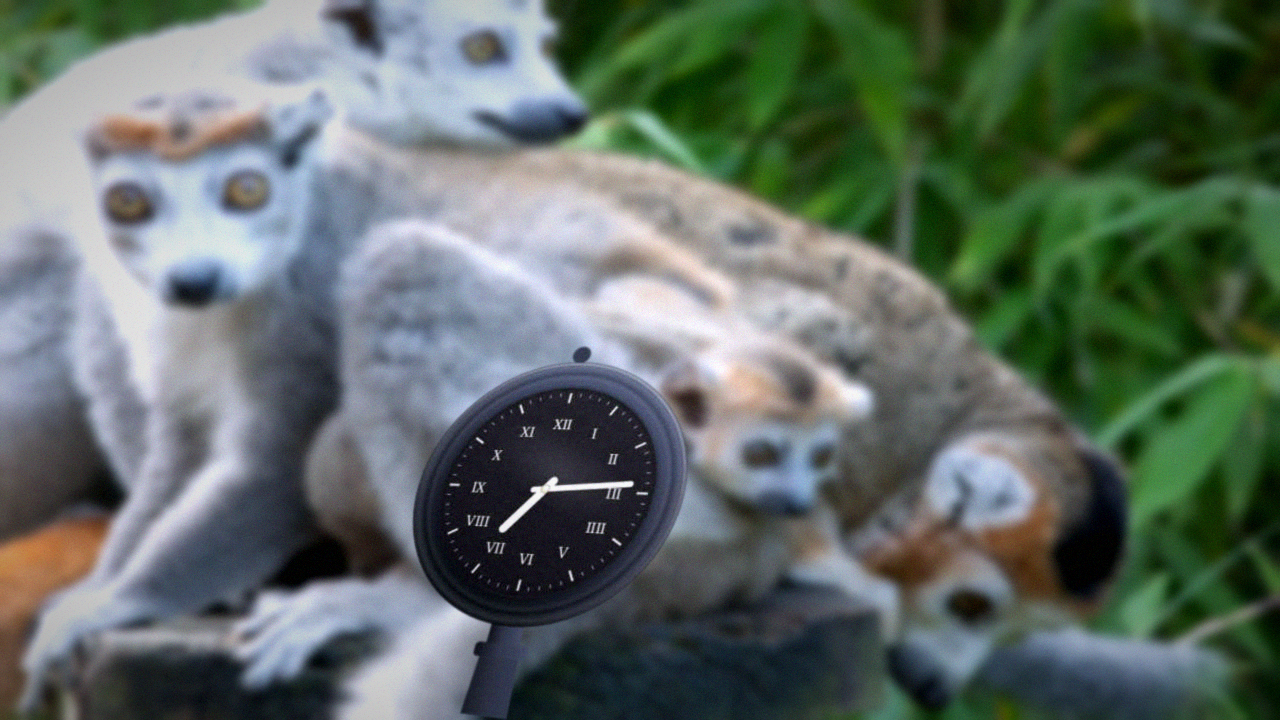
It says 7.14
